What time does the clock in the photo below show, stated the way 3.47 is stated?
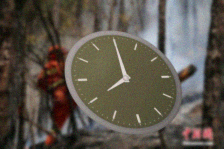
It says 8.00
